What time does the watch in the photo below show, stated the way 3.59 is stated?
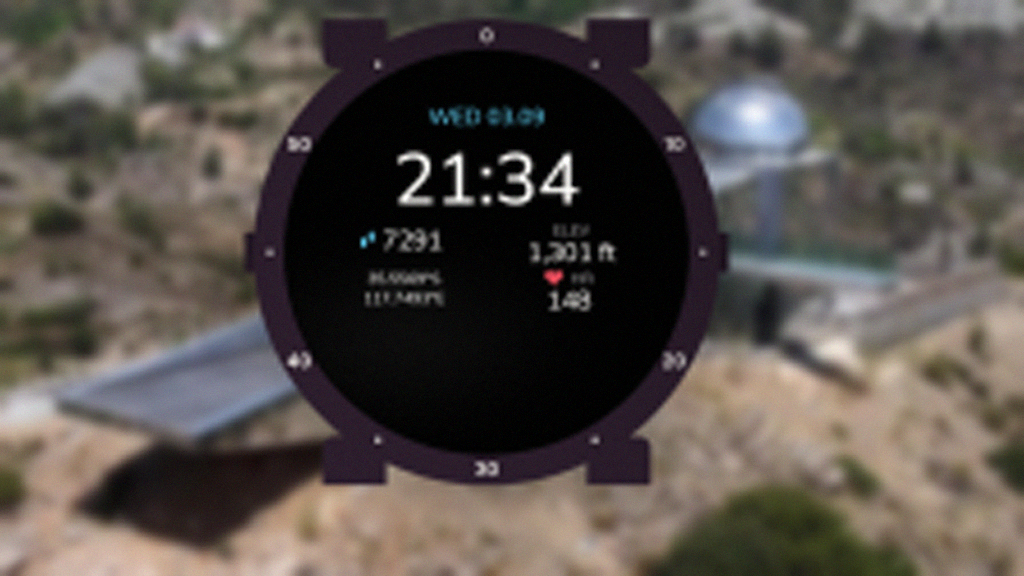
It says 21.34
